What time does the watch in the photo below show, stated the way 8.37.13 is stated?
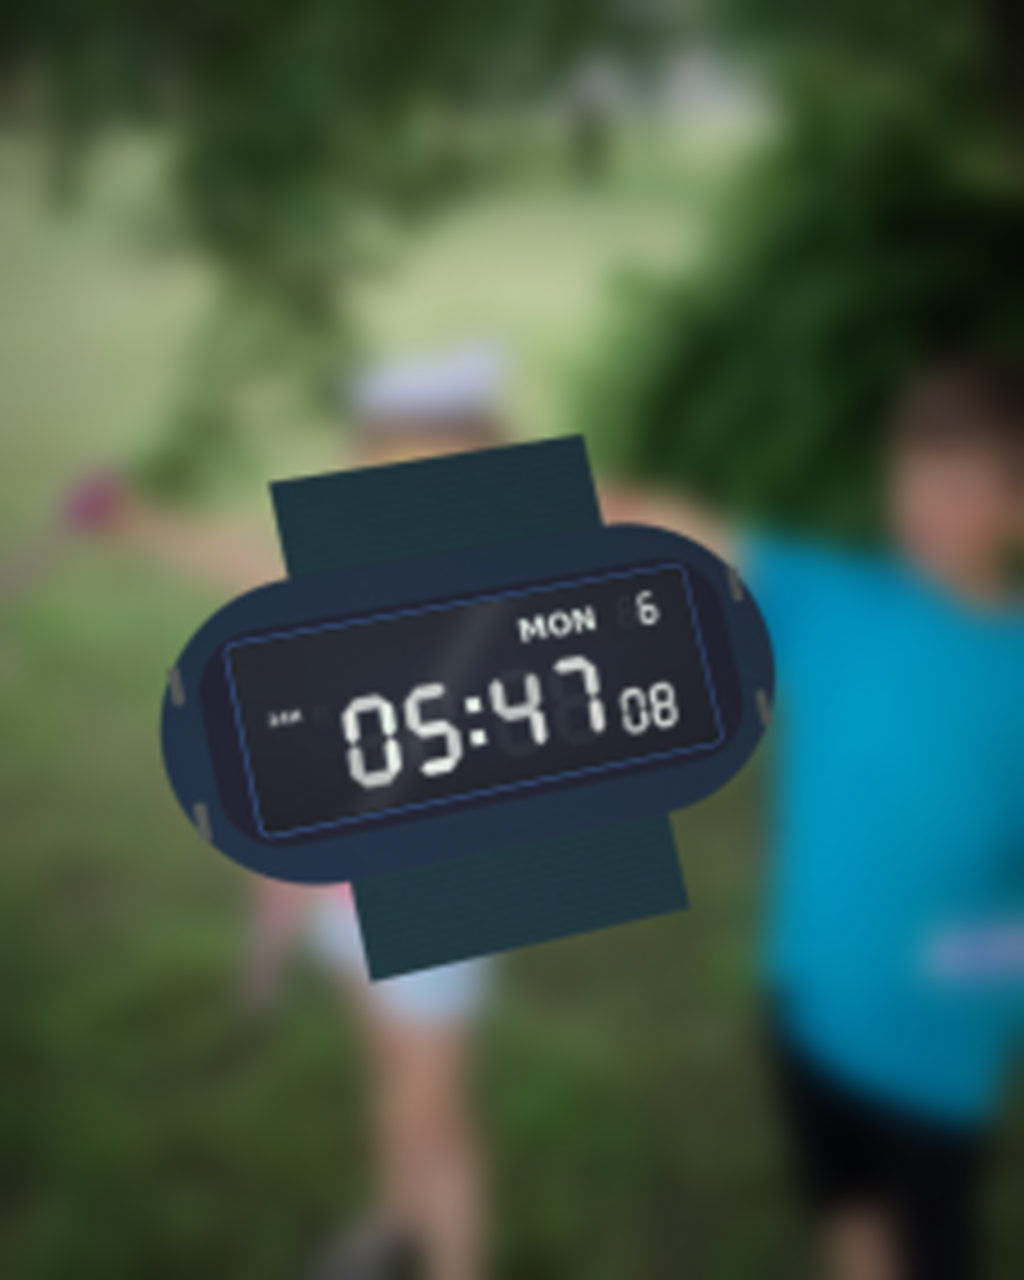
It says 5.47.08
